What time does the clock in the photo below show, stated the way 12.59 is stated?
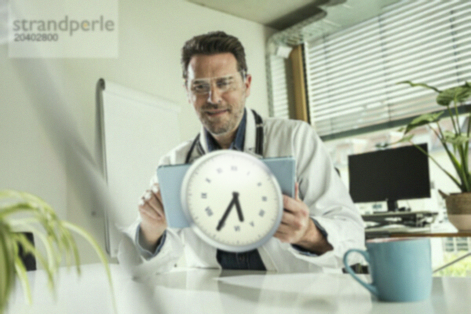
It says 5.35
